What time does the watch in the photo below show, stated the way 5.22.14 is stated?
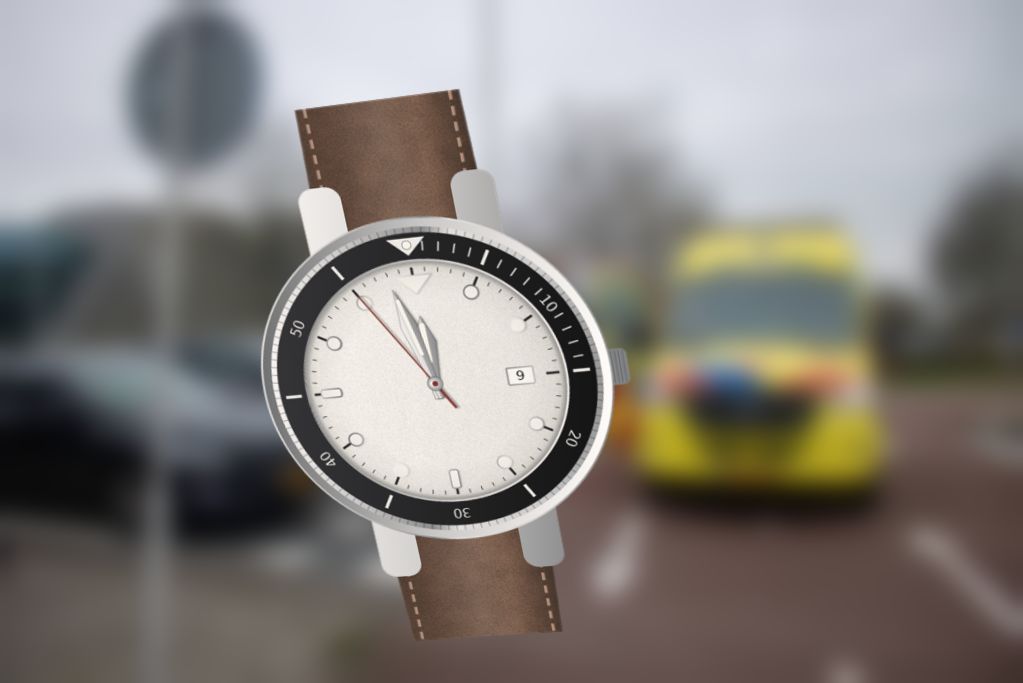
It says 11.57.55
